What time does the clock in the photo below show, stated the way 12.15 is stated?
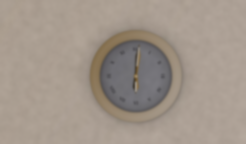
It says 6.01
